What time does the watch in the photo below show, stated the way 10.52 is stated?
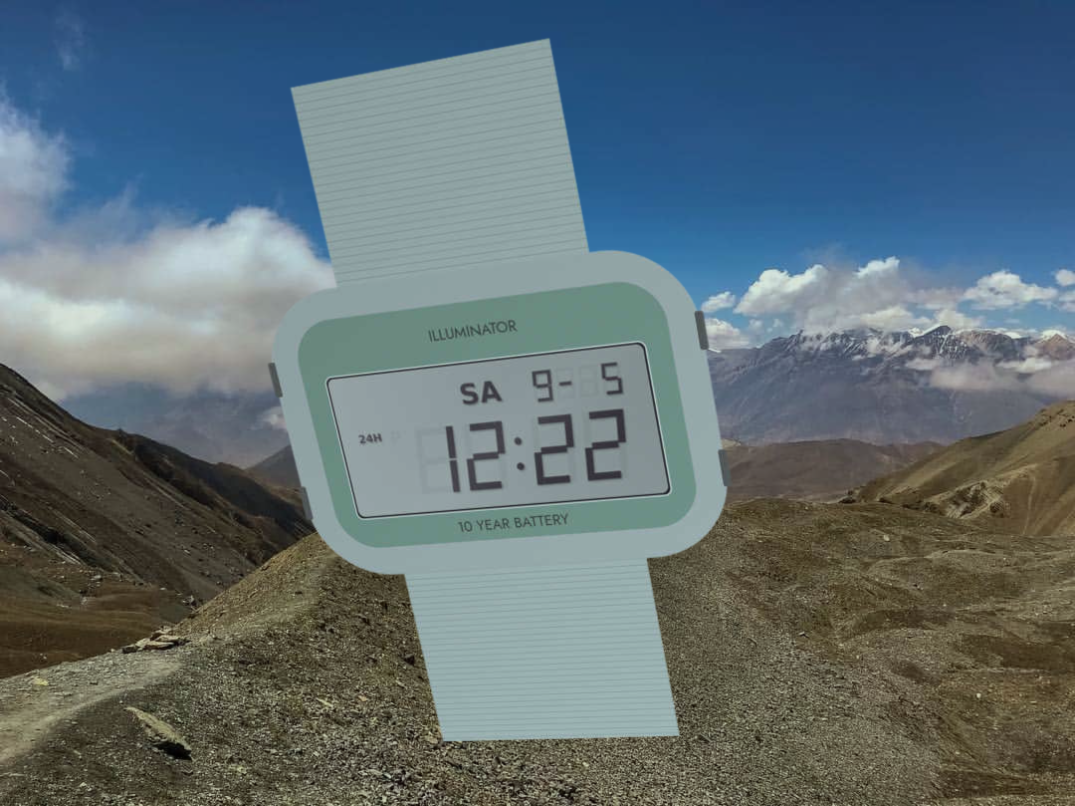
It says 12.22
